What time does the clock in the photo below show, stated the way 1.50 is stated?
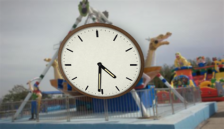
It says 4.31
